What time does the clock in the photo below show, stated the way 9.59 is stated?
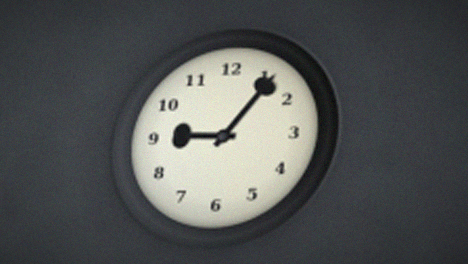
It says 9.06
